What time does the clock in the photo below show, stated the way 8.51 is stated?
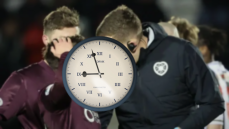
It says 8.57
